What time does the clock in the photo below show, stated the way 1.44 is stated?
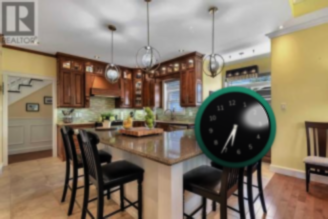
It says 6.36
